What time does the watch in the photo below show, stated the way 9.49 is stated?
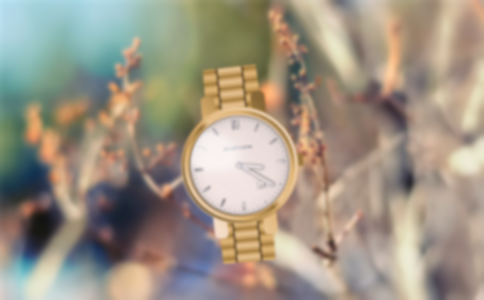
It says 3.21
